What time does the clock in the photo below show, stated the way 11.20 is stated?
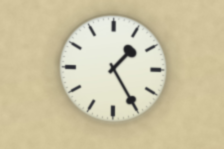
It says 1.25
